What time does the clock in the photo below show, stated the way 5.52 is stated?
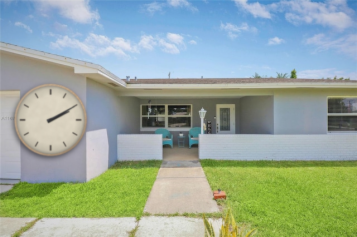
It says 2.10
